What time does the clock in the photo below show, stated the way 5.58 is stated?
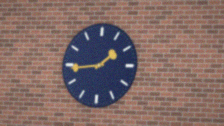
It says 1.44
